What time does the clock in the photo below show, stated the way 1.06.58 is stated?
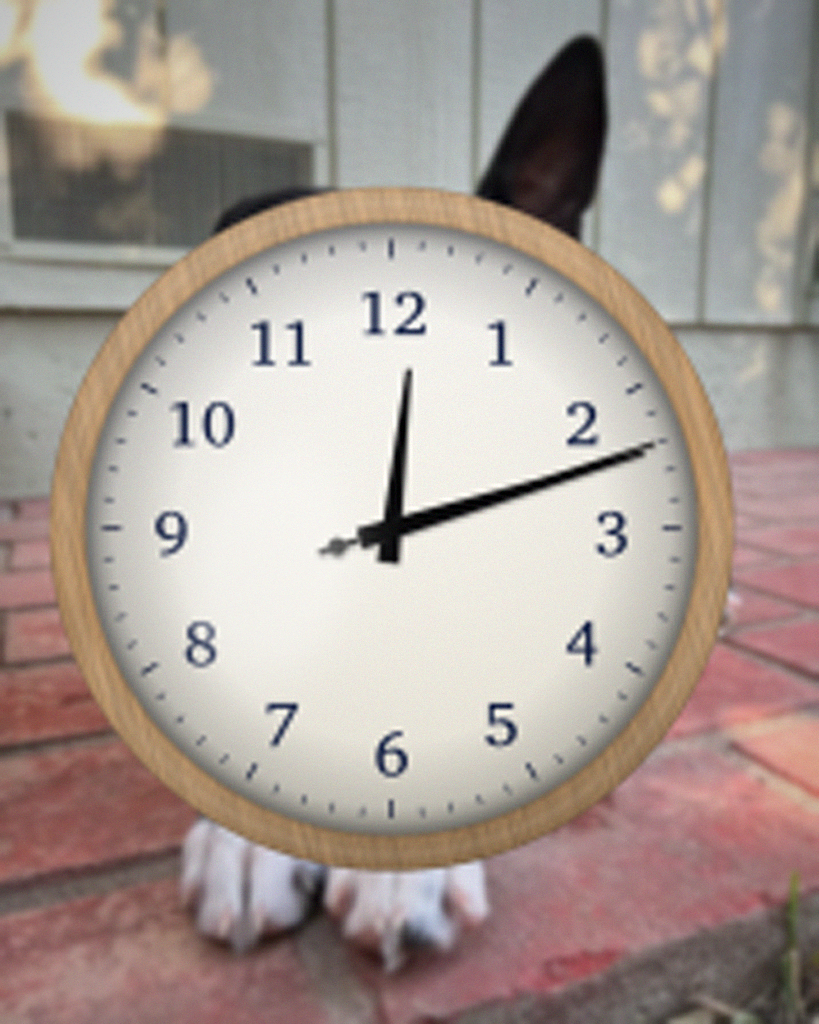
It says 12.12.12
